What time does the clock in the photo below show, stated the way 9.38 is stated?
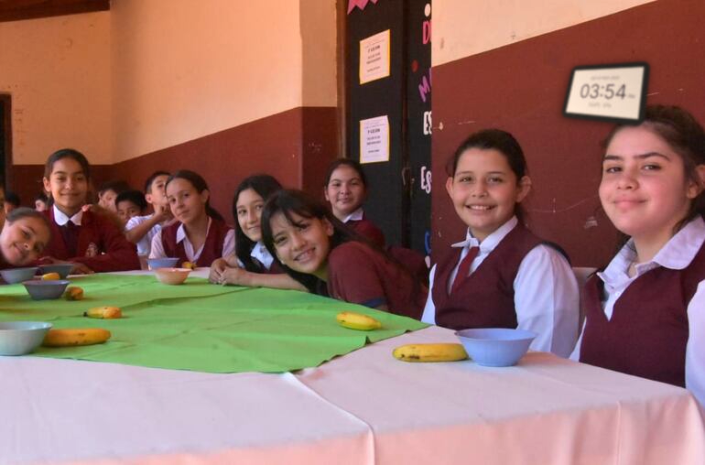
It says 3.54
